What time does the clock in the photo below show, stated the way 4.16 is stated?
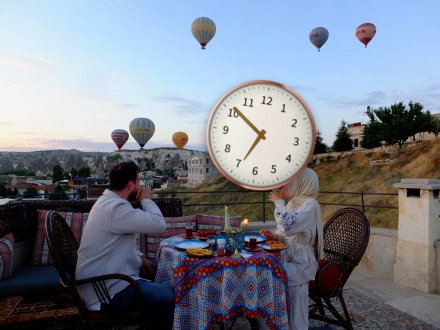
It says 6.51
